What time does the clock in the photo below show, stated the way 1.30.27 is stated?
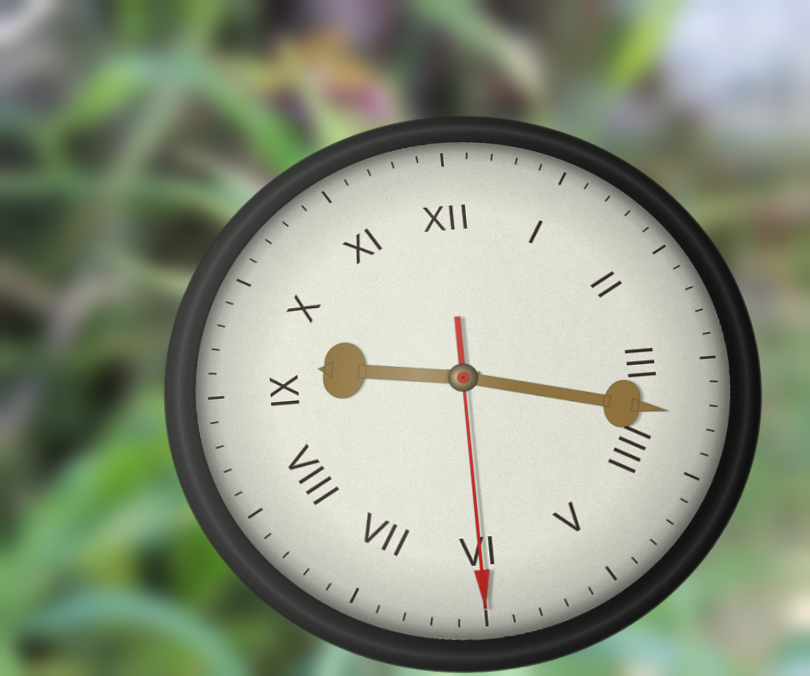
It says 9.17.30
